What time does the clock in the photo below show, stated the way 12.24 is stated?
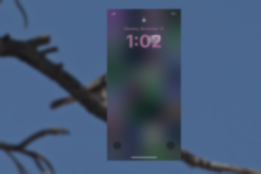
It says 1.02
